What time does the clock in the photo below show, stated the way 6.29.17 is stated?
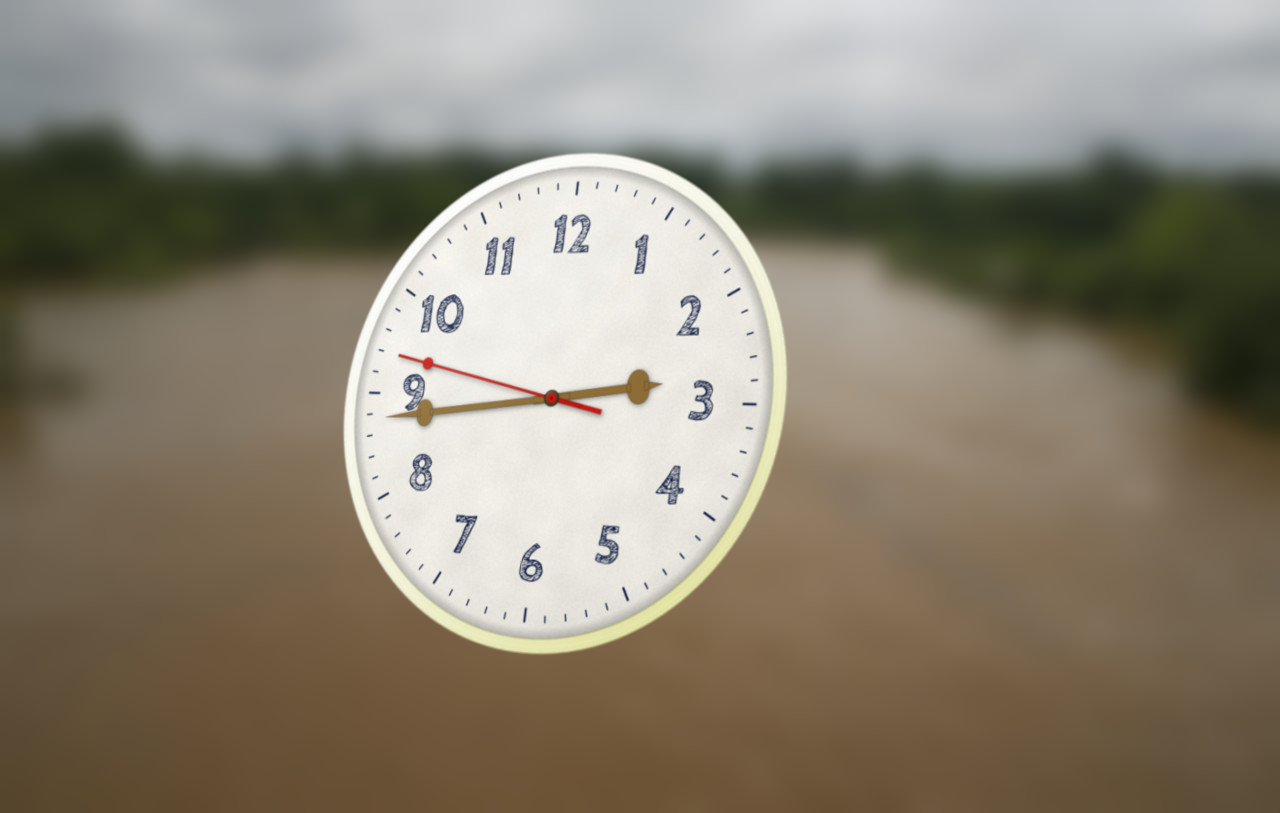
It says 2.43.47
